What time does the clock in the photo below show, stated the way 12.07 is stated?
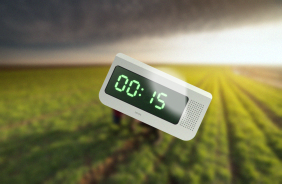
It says 0.15
